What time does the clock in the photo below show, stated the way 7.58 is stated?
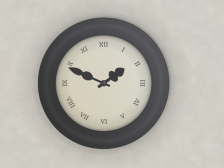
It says 1.49
